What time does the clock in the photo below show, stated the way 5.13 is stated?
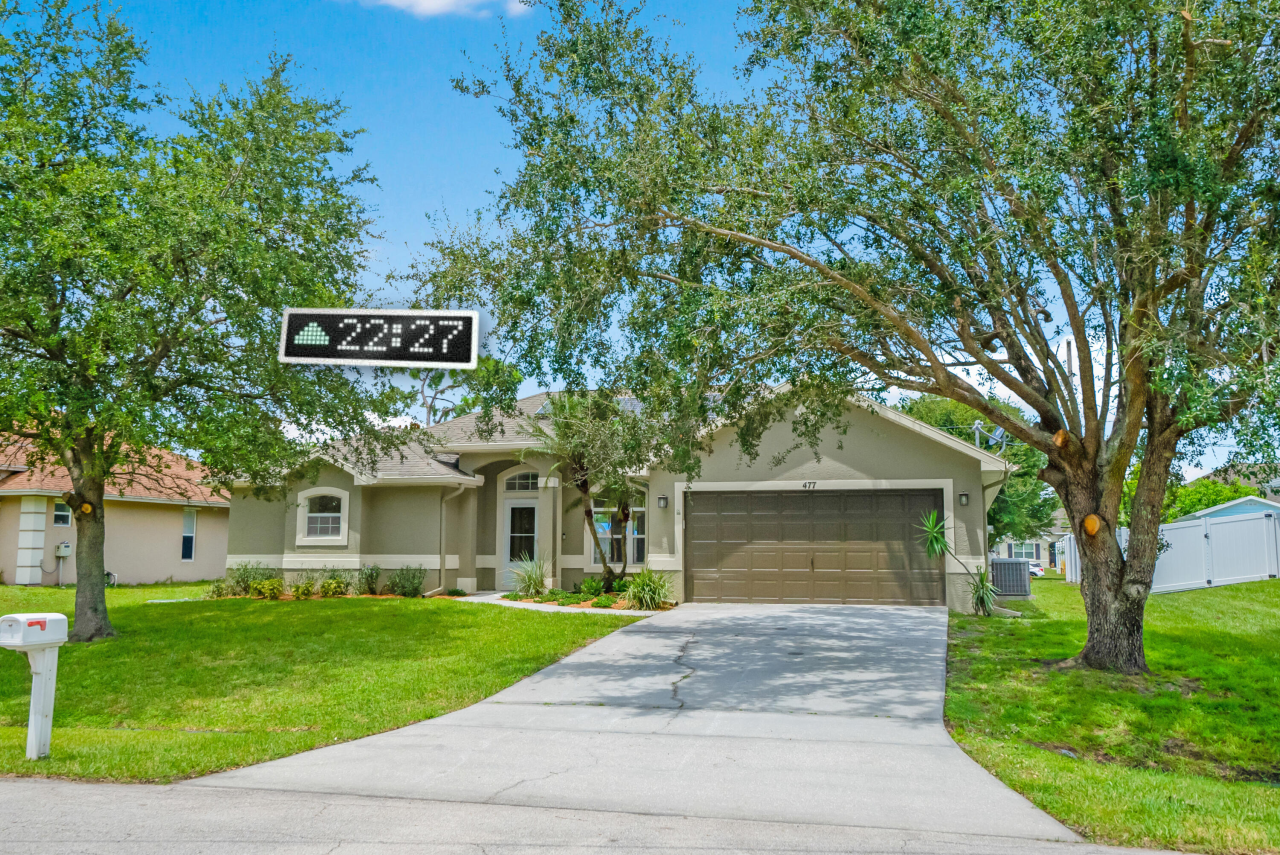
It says 22.27
